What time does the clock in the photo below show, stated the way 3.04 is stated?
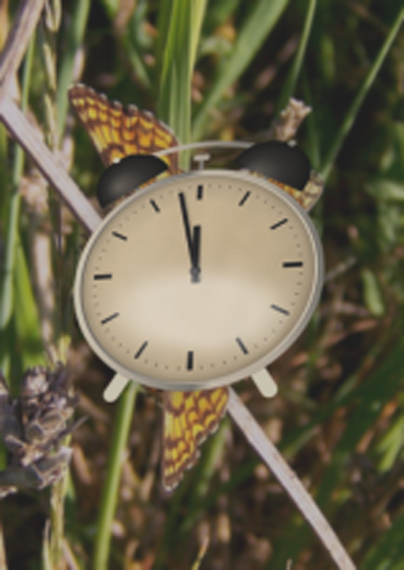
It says 11.58
